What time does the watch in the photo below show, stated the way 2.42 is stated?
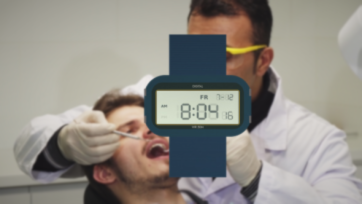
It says 8.04
